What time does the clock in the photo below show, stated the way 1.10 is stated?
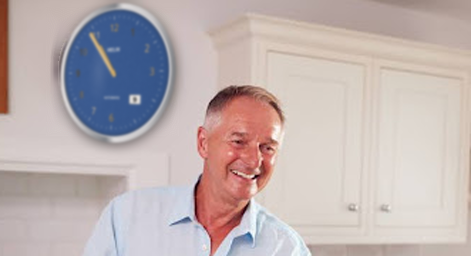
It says 10.54
